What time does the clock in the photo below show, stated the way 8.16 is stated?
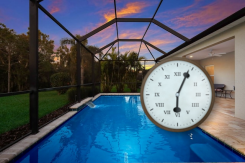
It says 6.04
